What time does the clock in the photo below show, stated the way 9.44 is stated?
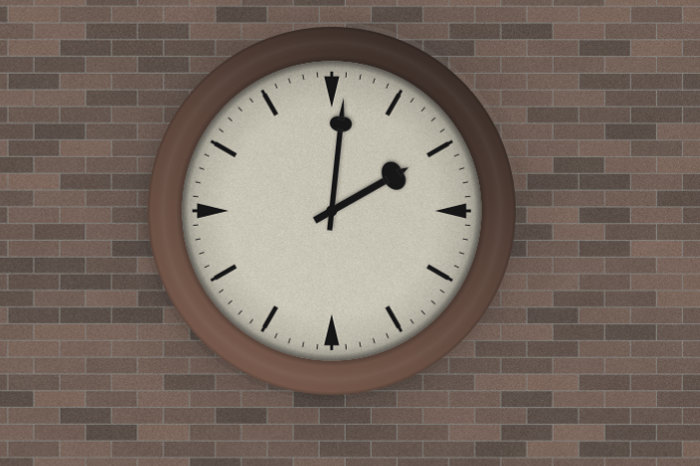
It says 2.01
